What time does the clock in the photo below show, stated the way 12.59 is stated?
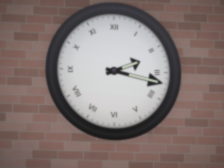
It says 2.17
